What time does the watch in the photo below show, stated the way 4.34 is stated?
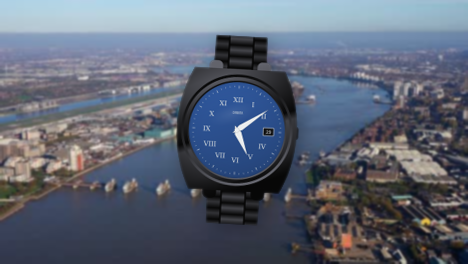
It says 5.09
